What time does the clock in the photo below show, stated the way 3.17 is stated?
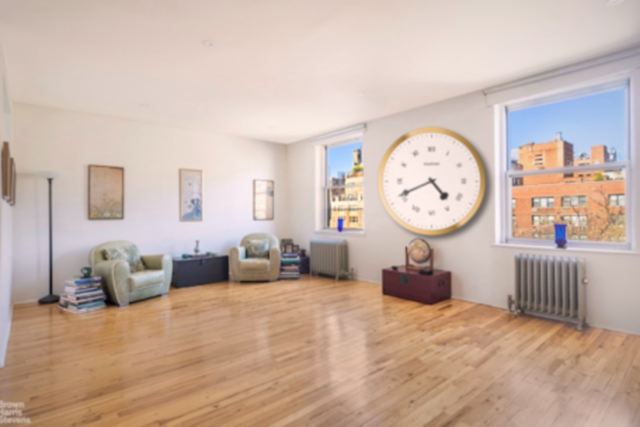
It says 4.41
